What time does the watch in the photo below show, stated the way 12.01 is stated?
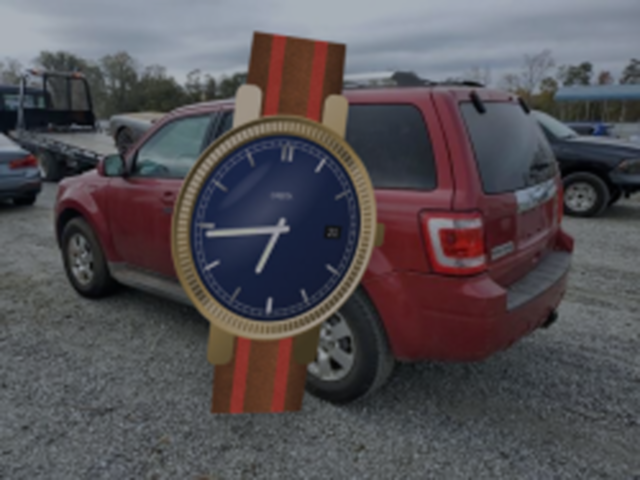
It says 6.44
